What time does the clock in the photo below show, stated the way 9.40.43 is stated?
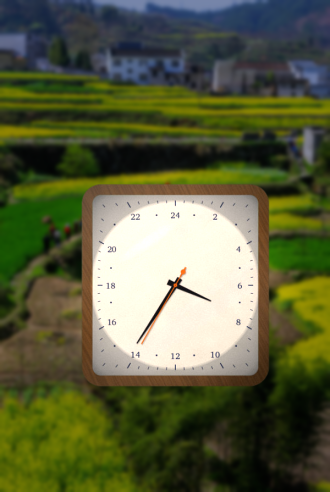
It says 7.35.35
